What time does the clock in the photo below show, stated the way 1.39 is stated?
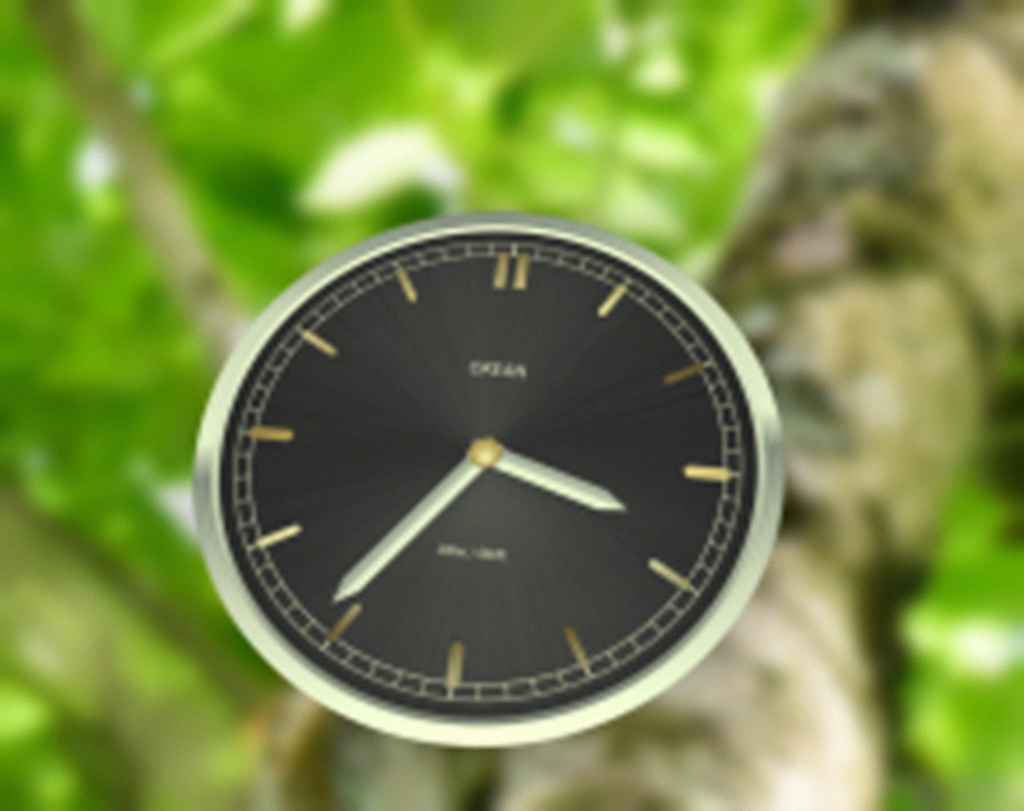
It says 3.36
